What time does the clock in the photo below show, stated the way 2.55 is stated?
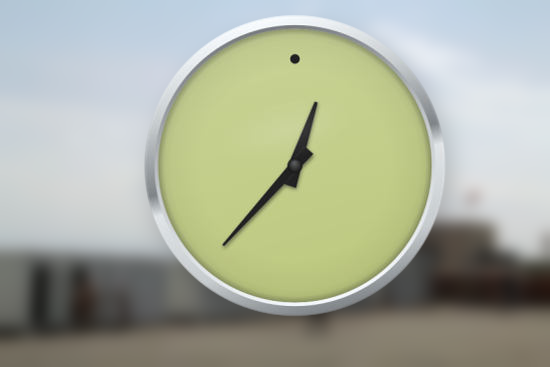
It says 12.37
